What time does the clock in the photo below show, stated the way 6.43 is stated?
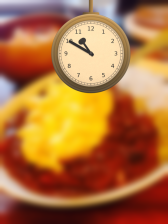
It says 10.50
